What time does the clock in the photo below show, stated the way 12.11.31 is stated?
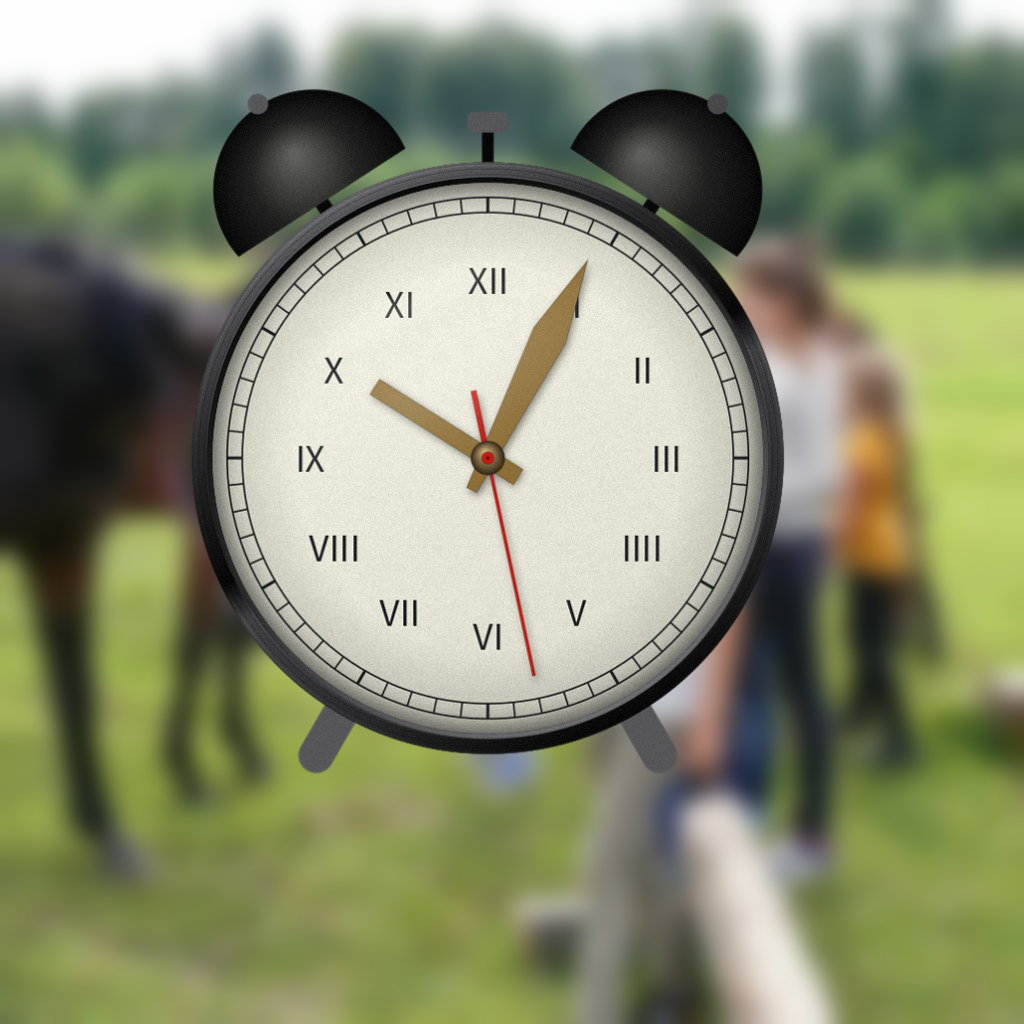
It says 10.04.28
